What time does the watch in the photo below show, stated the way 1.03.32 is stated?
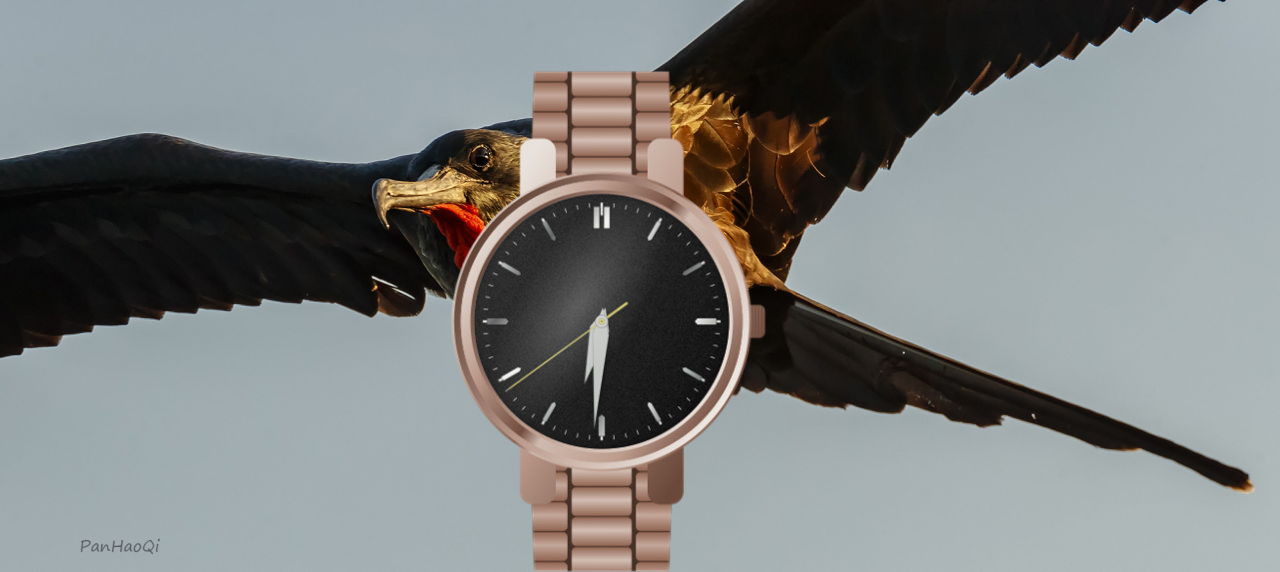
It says 6.30.39
